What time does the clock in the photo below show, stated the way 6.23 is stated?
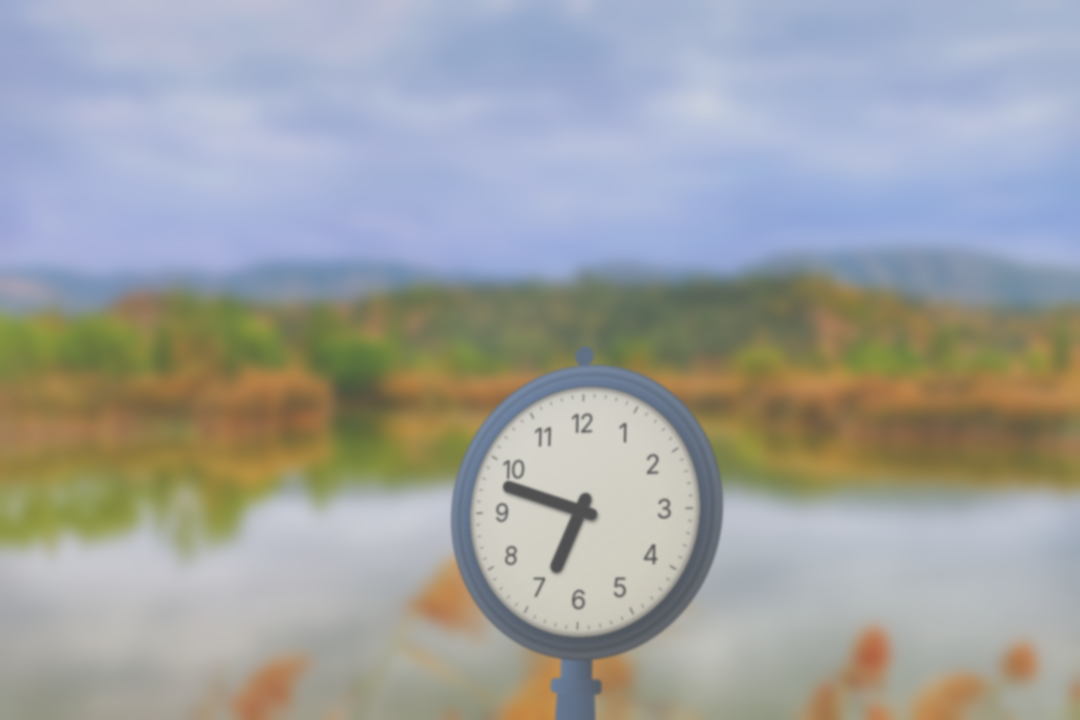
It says 6.48
